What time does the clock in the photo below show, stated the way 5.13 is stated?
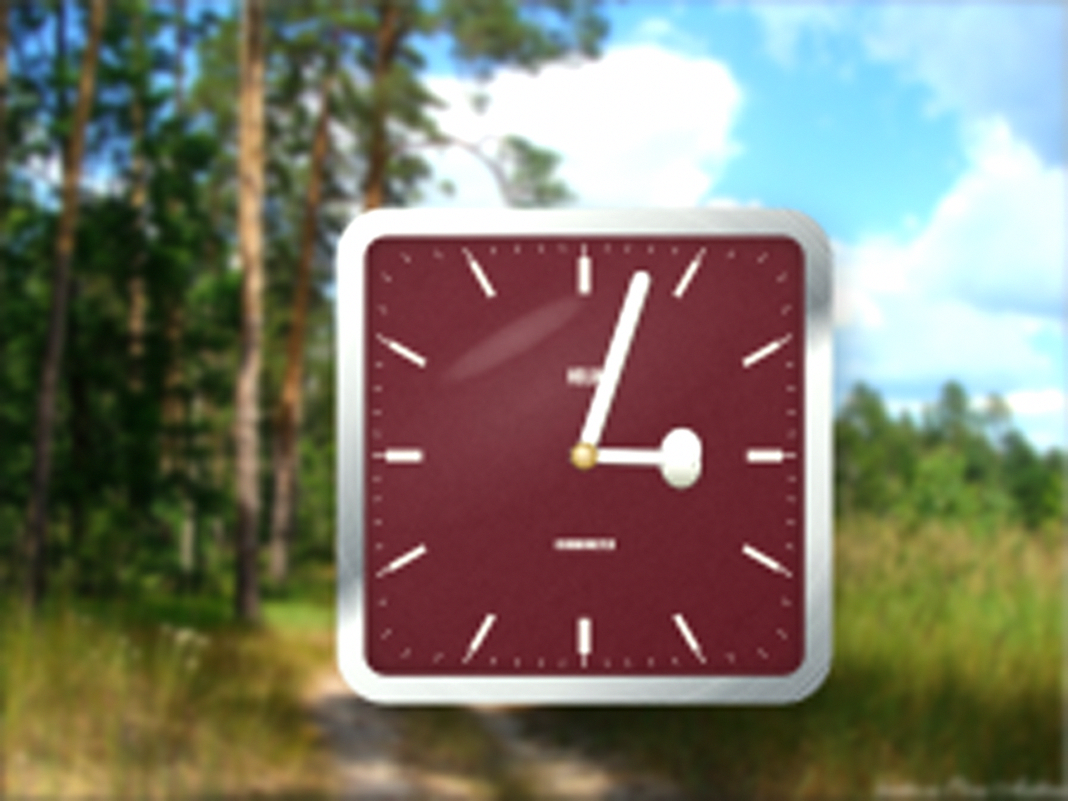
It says 3.03
